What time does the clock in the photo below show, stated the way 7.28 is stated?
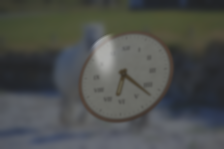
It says 6.22
